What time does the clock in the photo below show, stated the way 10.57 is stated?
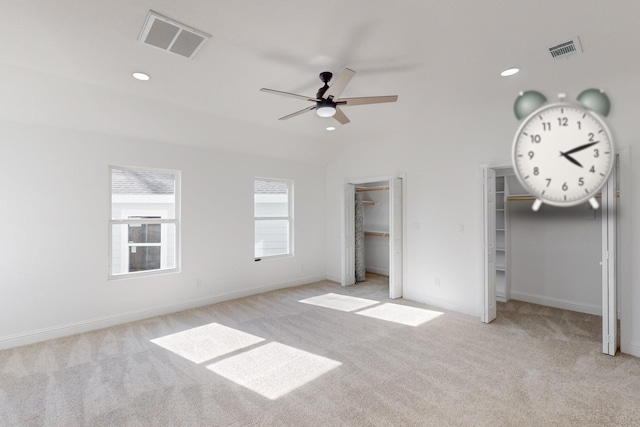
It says 4.12
